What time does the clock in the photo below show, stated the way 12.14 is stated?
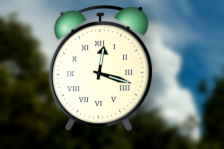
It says 12.18
